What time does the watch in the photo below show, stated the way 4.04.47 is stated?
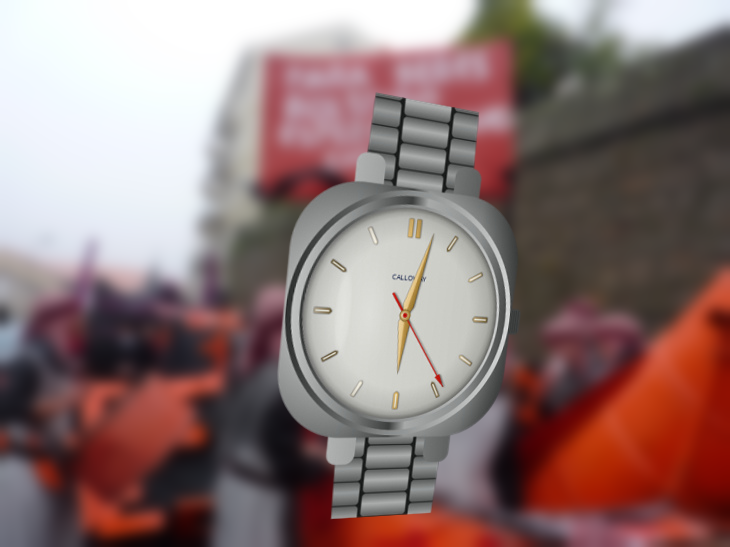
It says 6.02.24
